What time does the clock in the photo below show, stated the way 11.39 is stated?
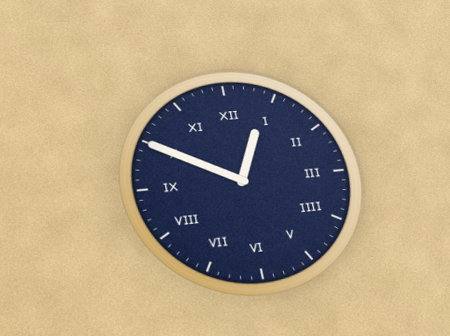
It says 12.50
